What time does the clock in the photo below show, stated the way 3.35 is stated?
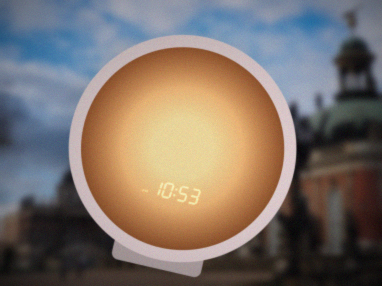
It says 10.53
